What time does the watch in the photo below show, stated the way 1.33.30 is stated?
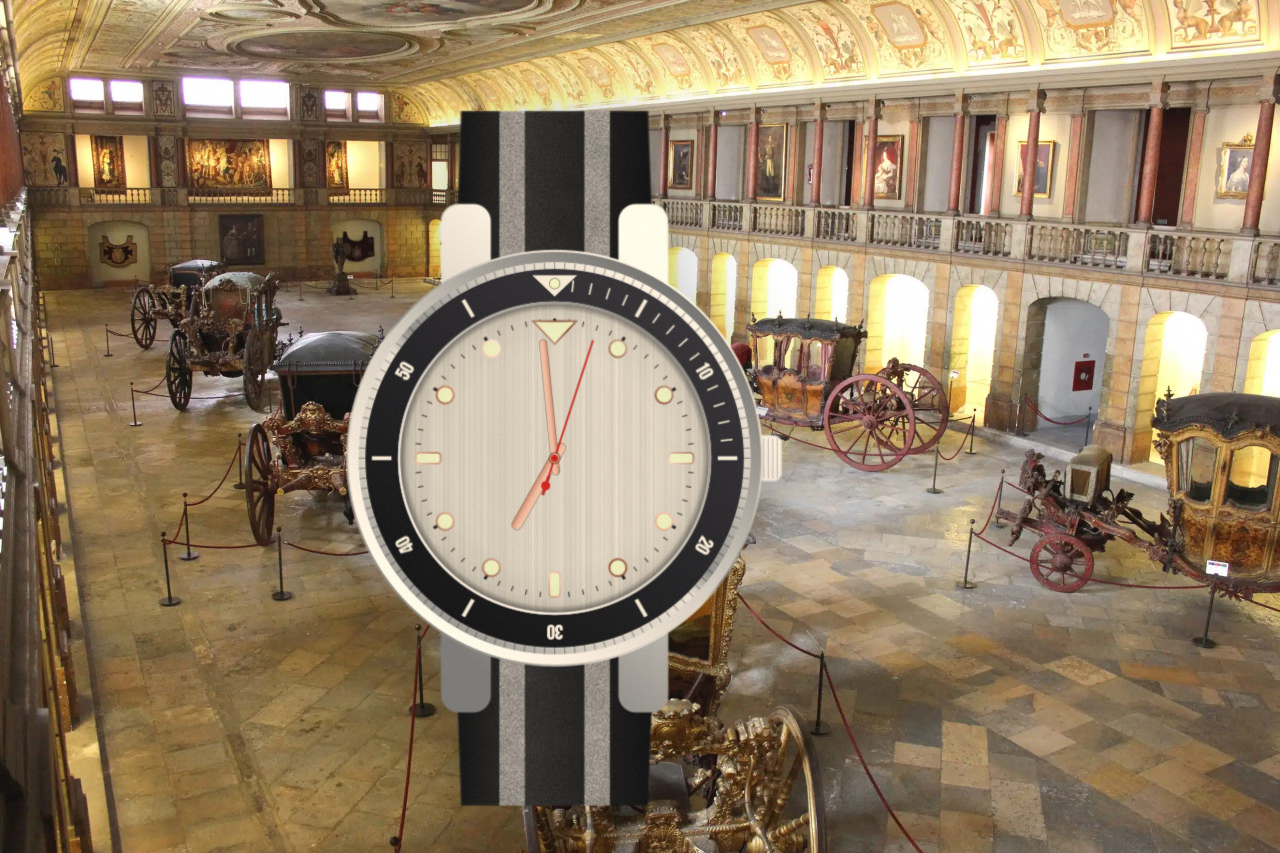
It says 6.59.03
